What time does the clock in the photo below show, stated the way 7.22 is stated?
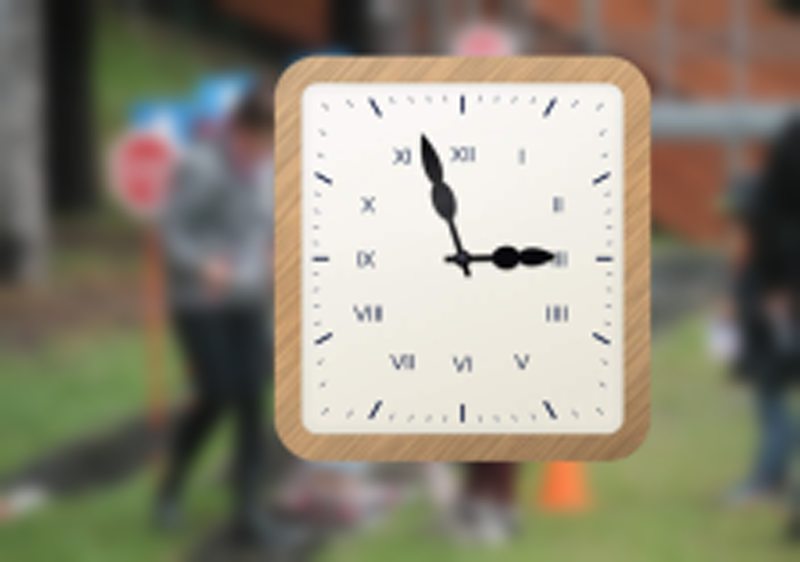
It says 2.57
